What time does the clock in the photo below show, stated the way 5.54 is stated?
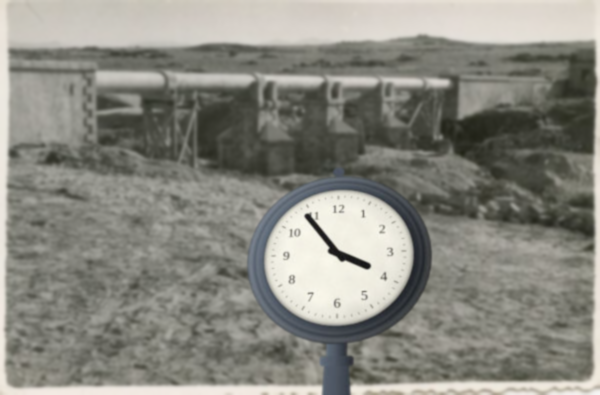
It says 3.54
